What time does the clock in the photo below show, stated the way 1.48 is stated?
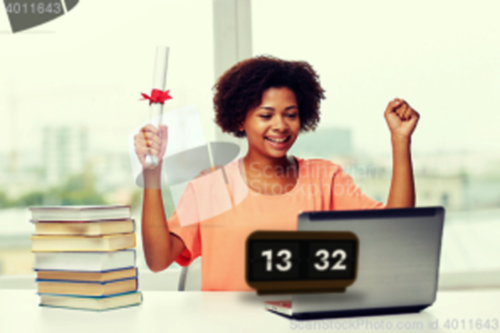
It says 13.32
